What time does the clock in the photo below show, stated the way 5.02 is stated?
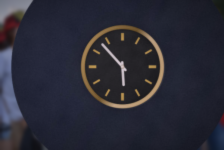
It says 5.53
